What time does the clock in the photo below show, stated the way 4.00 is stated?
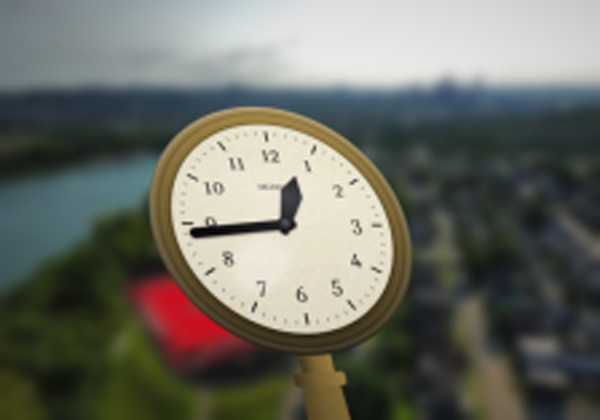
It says 12.44
